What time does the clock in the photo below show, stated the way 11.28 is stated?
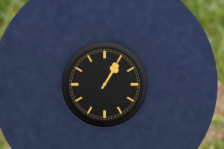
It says 1.05
